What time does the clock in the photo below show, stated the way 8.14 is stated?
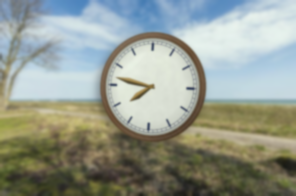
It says 7.47
